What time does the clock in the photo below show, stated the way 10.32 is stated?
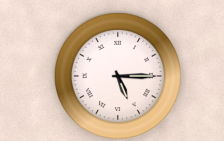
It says 5.15
